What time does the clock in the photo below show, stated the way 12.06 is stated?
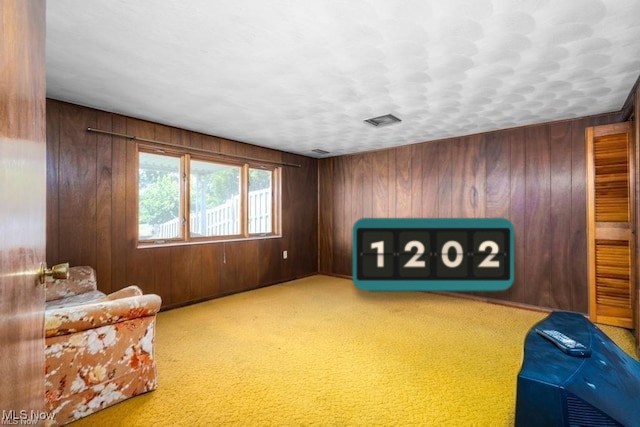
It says 12.02
